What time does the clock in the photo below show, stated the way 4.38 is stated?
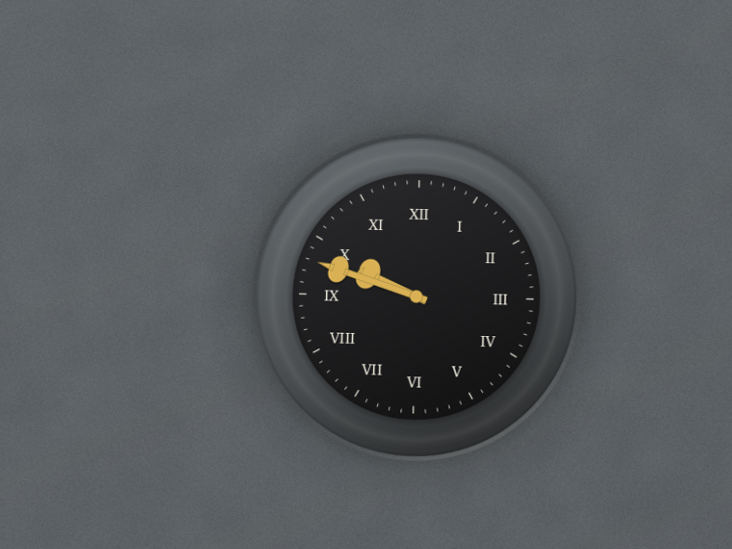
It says 9.48
